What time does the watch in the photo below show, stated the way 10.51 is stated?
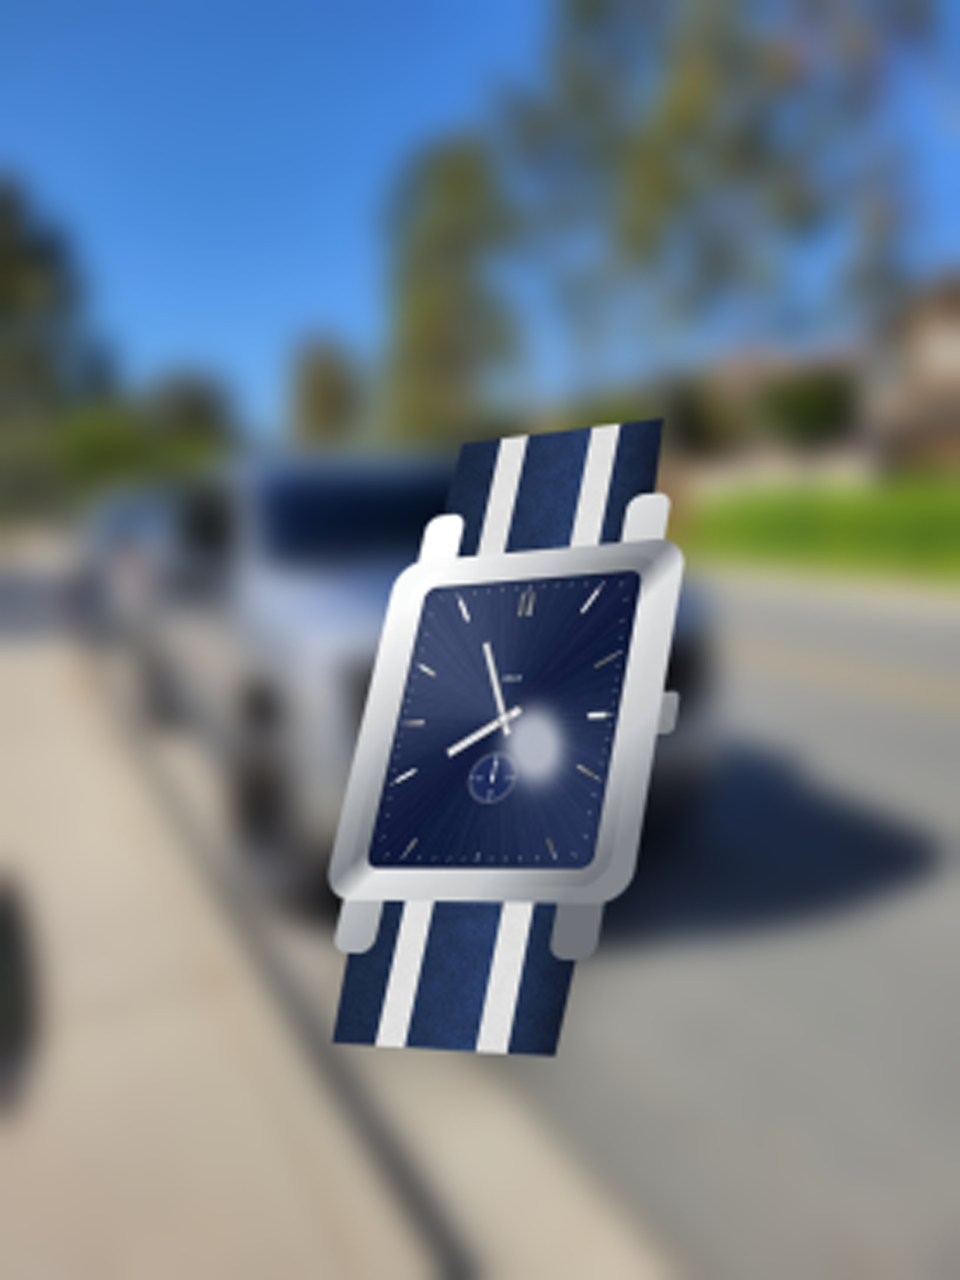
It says 7.56
